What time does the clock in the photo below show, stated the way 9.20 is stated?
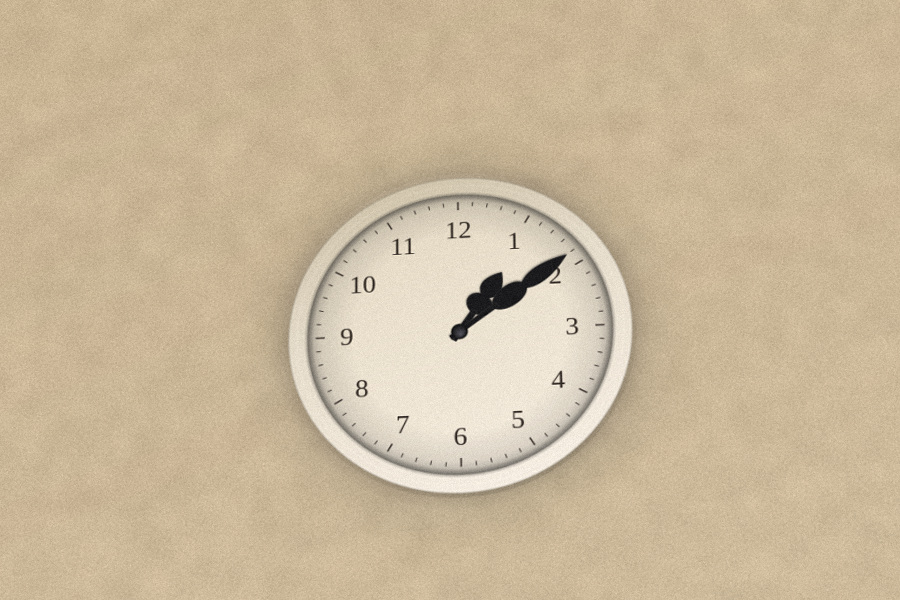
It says 1.09
